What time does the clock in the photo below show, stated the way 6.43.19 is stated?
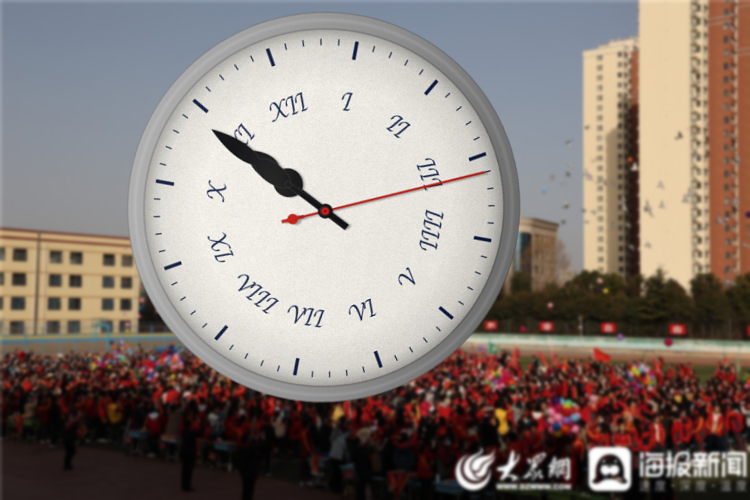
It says 10.54.16
